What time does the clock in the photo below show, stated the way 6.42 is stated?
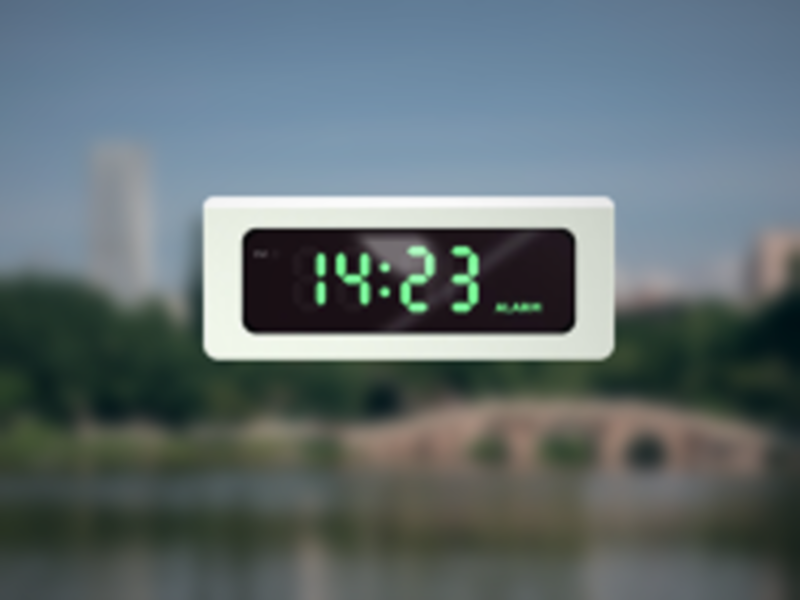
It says 14.23
